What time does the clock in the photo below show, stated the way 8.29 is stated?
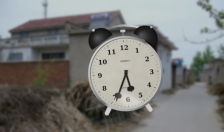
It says 5.34
